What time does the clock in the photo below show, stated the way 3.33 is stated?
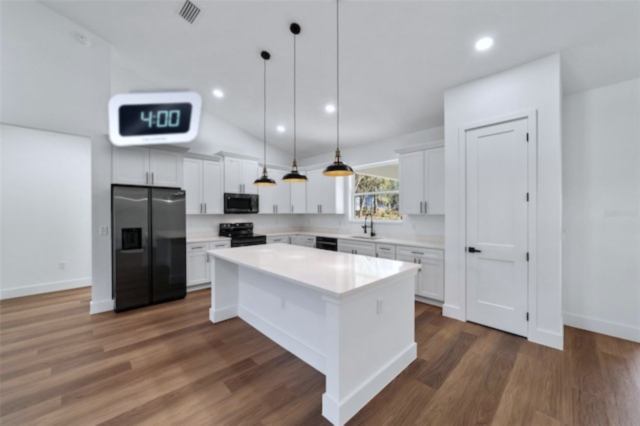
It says 4.00
